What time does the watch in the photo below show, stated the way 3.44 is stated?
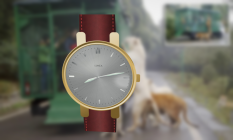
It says 8.13
